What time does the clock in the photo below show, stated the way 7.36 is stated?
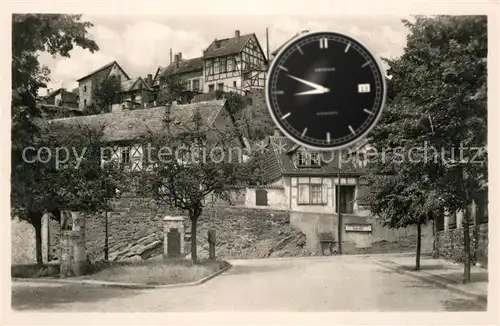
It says 8.49
